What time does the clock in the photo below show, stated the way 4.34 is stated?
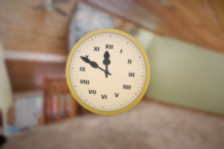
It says 11.49
